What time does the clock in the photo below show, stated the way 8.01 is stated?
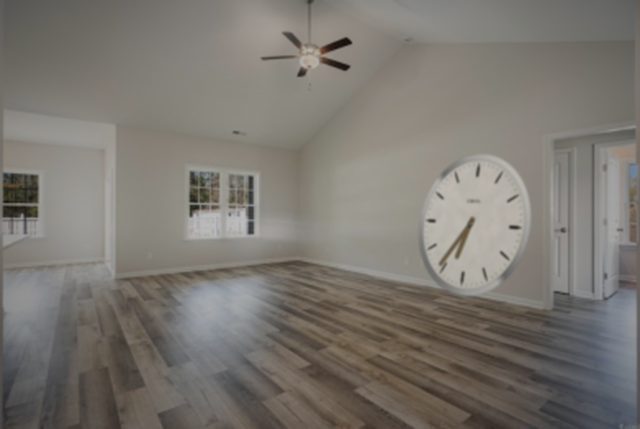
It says 6.36
